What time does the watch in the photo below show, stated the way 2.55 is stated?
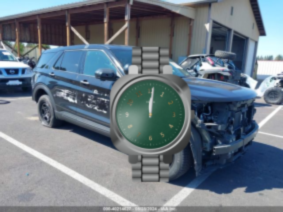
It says 12.01
